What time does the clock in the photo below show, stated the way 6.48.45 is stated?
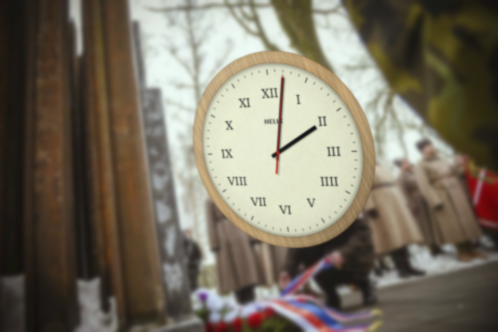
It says 2.02.02
